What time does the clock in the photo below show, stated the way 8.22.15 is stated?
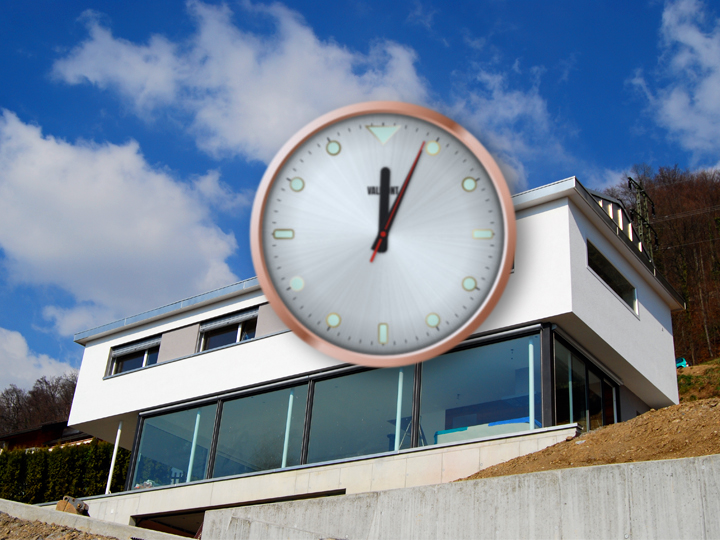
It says 12.04.04
